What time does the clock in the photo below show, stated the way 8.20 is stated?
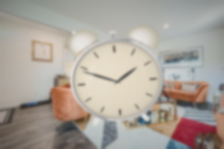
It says 1.49
